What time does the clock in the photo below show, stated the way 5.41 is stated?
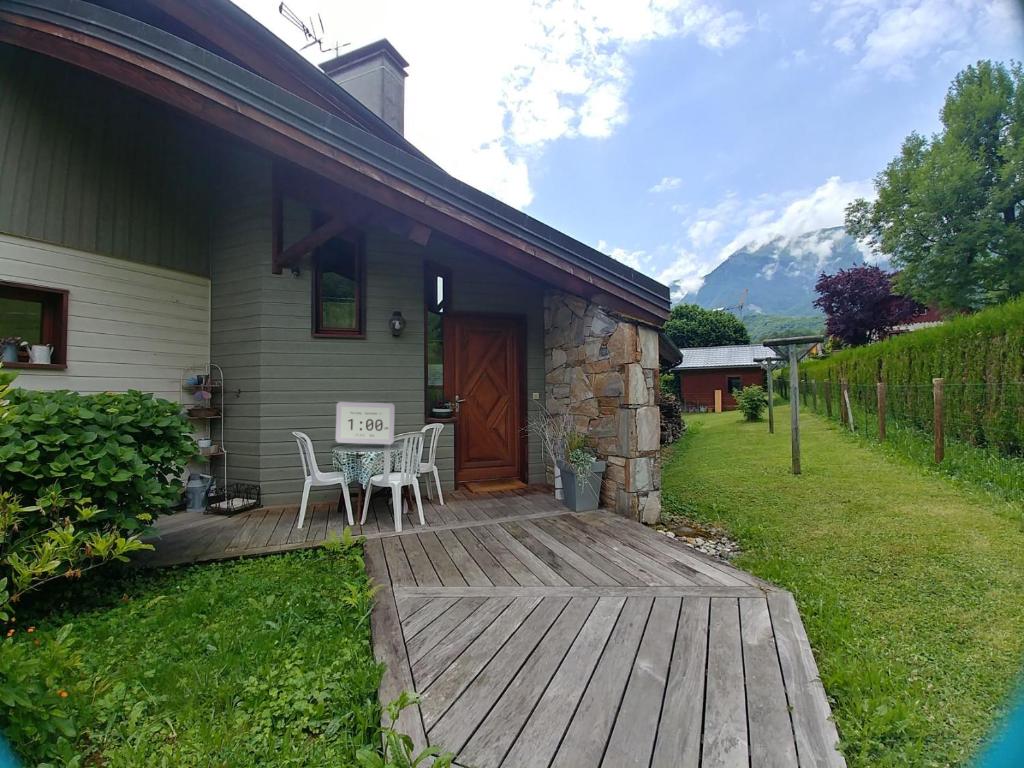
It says 1.00
